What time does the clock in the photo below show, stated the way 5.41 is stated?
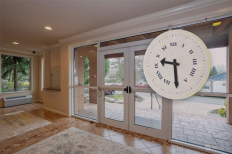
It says 9.30
